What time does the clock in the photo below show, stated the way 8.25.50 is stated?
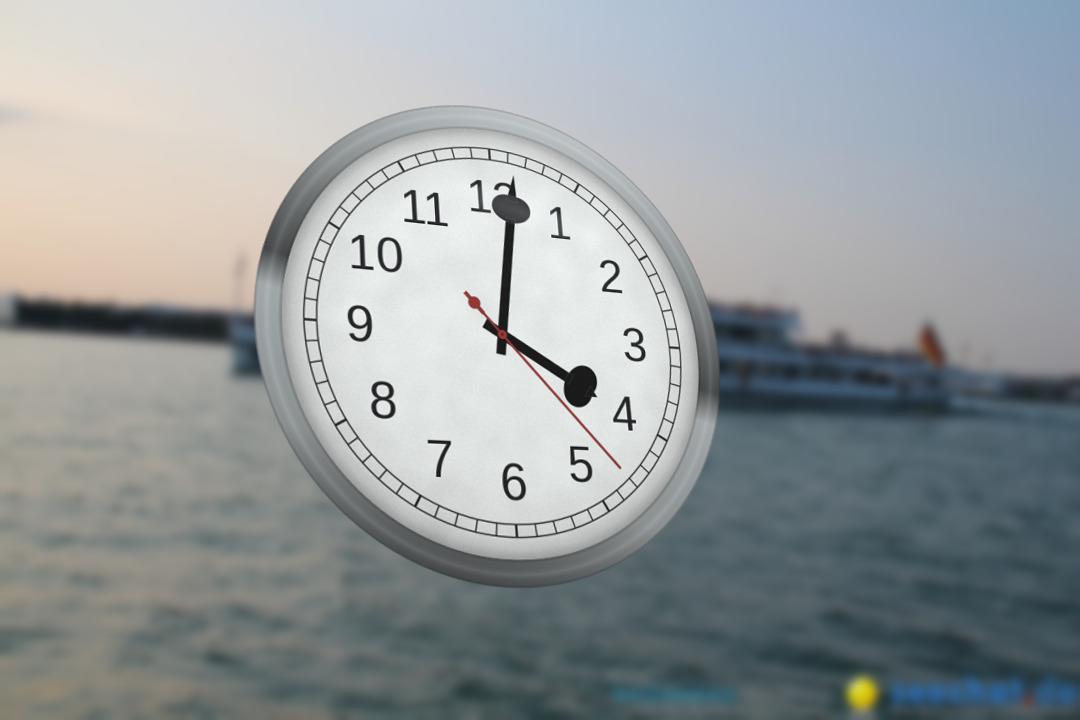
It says 4.01.23
